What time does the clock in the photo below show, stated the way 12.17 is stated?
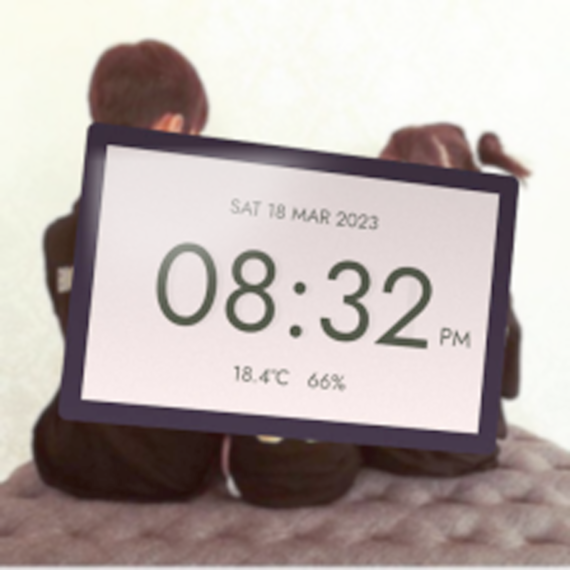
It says 8.32
